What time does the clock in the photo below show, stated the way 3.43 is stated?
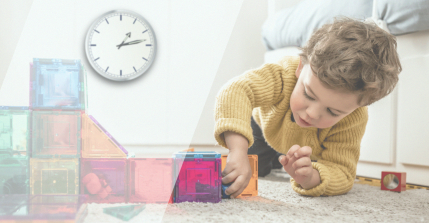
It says 1.13
